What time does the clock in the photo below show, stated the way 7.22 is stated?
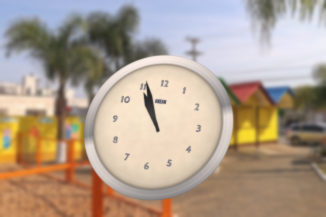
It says 10.56
